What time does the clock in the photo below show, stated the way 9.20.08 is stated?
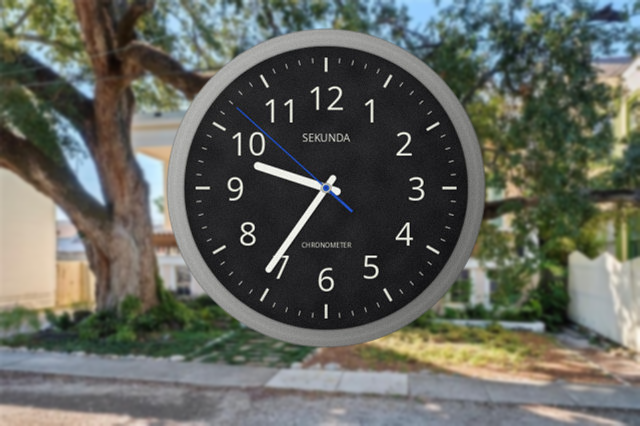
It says 9.35.52
